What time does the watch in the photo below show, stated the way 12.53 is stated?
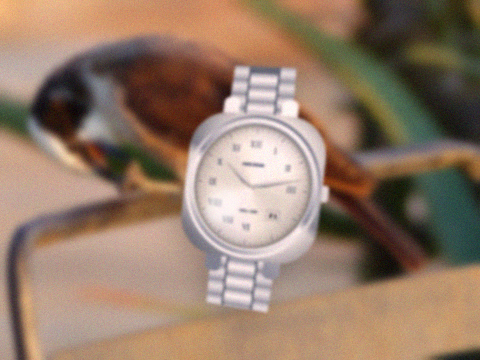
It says 10.13
